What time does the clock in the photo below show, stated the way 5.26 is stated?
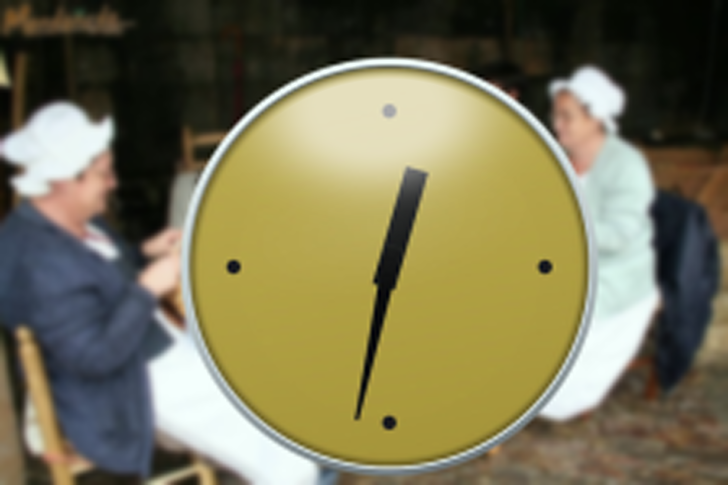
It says 12.32
